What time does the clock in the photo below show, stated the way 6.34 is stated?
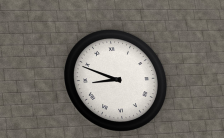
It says 8.49
